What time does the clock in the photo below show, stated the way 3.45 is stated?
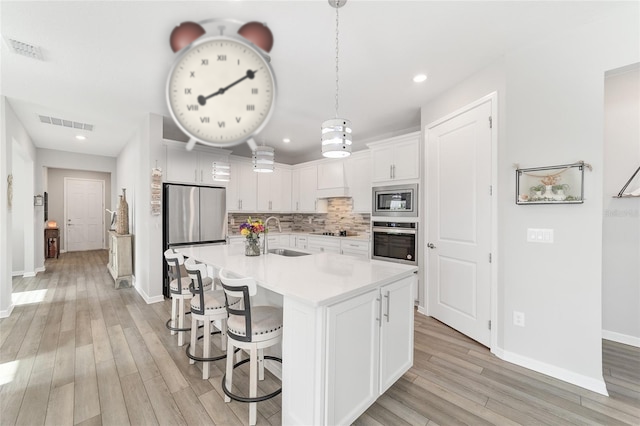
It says 8.10
